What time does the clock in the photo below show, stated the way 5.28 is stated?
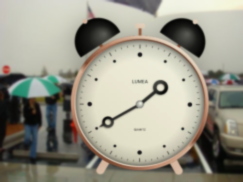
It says 1.40
